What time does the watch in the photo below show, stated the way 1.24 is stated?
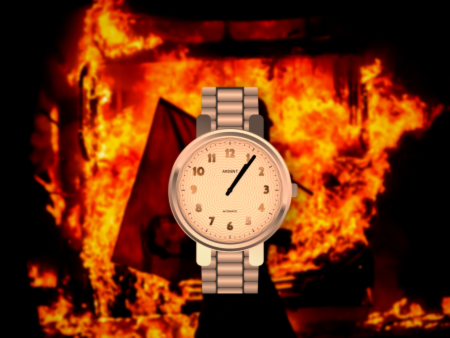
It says 1.06
